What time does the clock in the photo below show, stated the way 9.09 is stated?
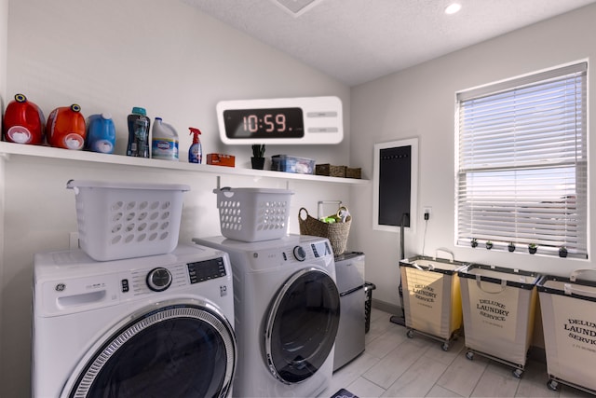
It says 10.59
